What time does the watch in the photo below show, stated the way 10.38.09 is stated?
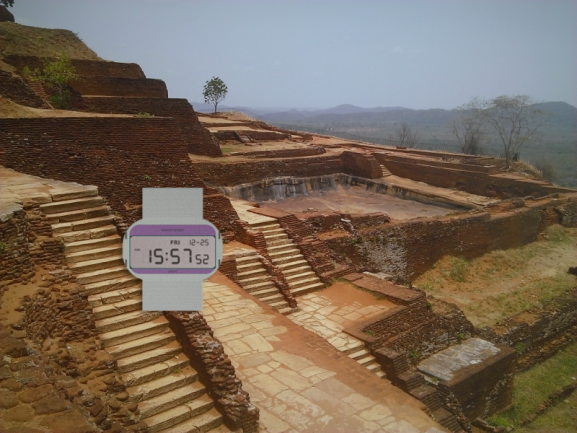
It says 15.57.52
